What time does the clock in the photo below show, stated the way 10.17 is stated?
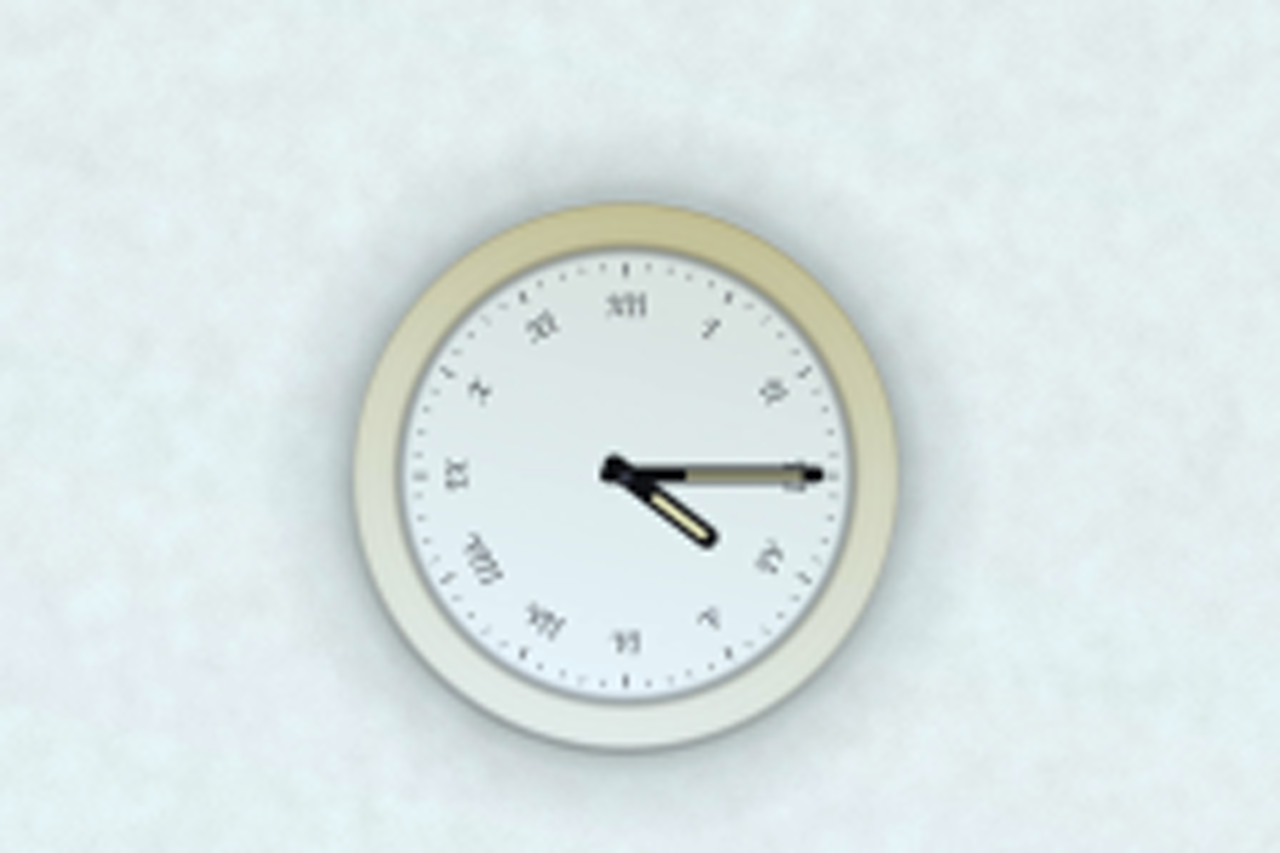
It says 4.15
